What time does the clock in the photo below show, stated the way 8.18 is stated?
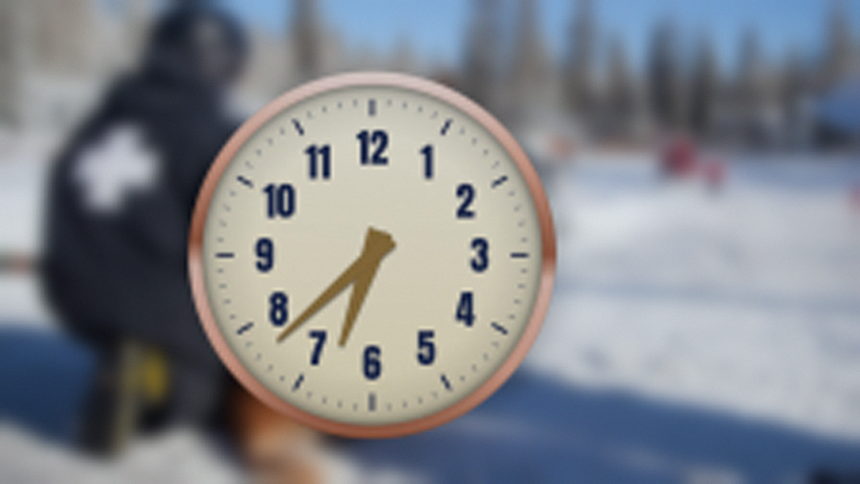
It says 6.38
